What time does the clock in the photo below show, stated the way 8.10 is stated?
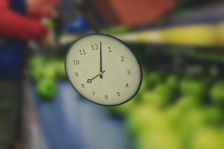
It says 8.02
